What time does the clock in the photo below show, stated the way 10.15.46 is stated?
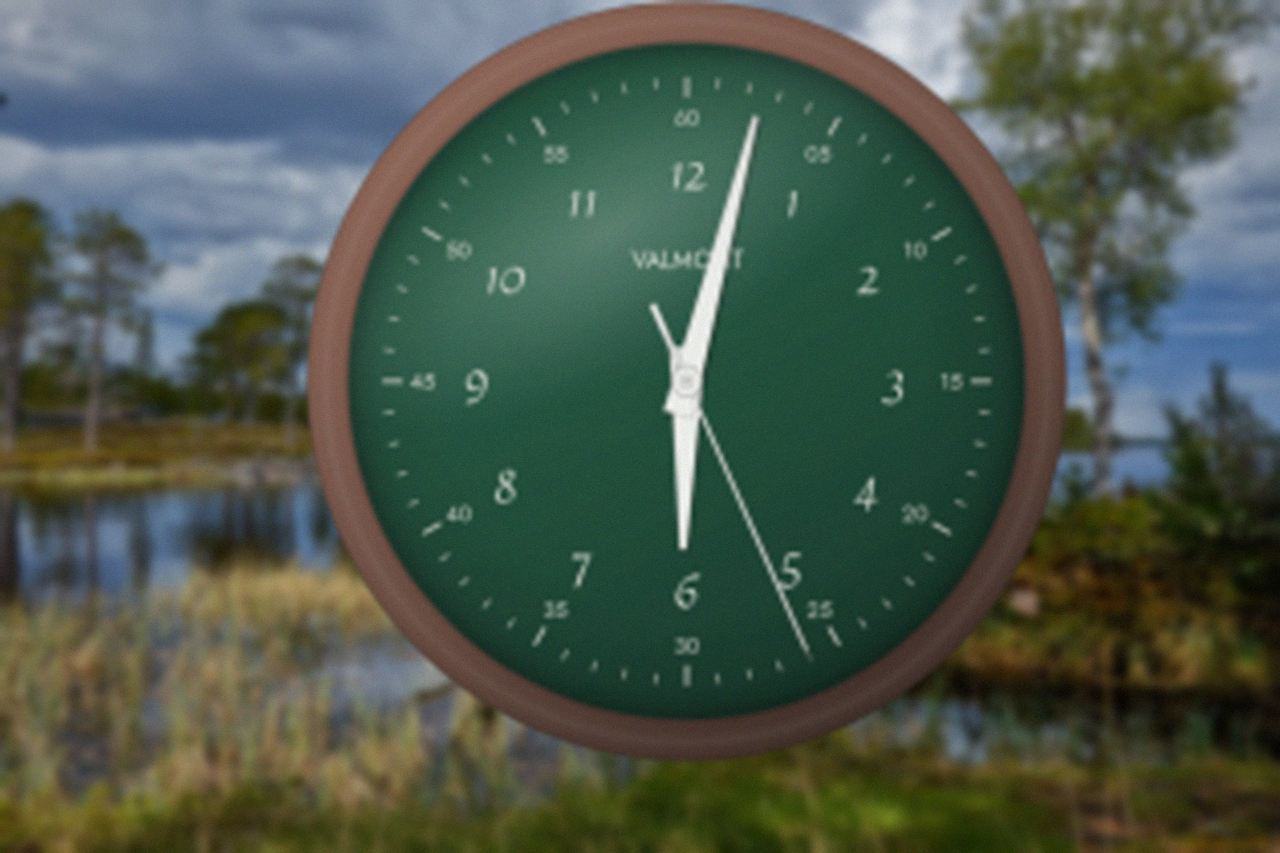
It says 6.02.26
